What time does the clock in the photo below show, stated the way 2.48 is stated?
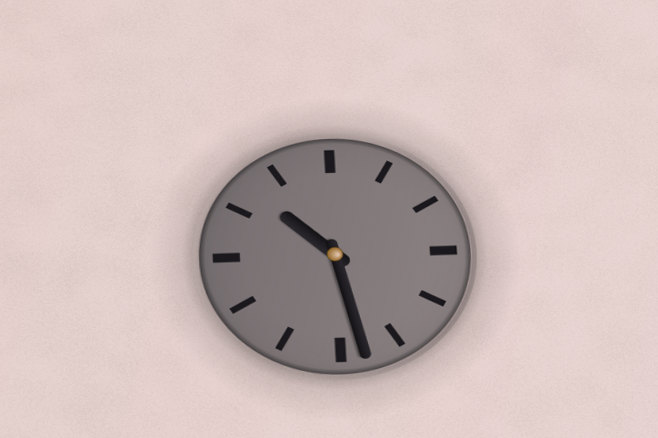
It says 10.28
